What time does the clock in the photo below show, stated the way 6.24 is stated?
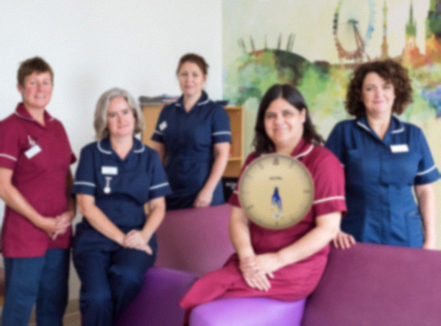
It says 6.28
